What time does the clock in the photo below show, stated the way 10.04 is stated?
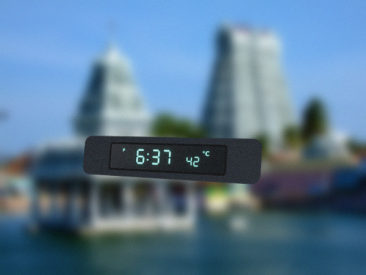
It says 6.37
